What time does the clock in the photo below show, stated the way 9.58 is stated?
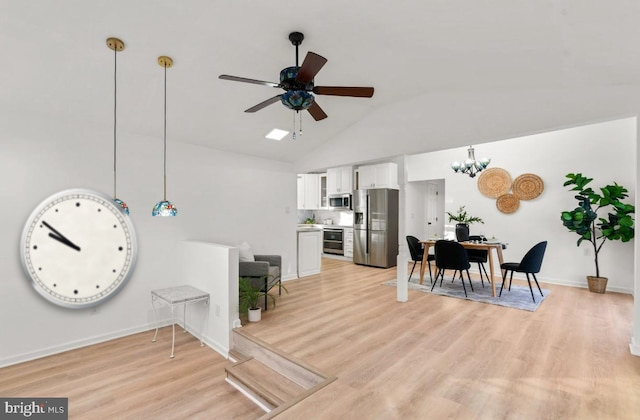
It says 9.51
